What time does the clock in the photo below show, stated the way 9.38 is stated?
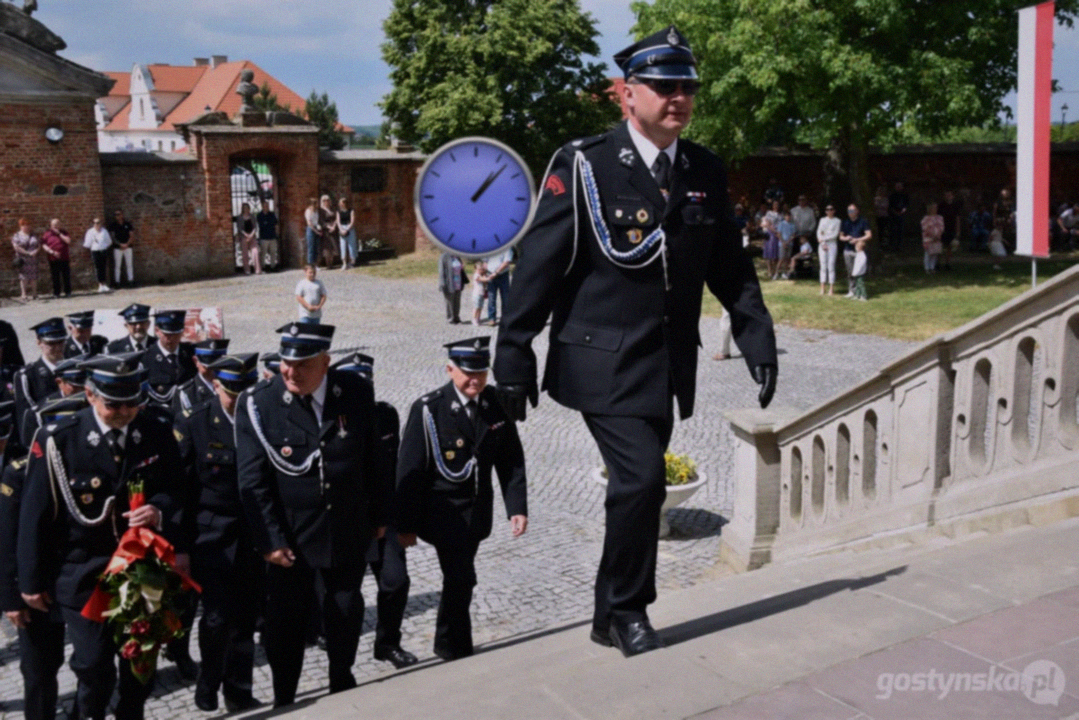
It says 1.07
